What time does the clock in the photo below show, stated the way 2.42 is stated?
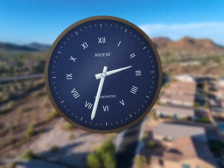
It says 2.33
